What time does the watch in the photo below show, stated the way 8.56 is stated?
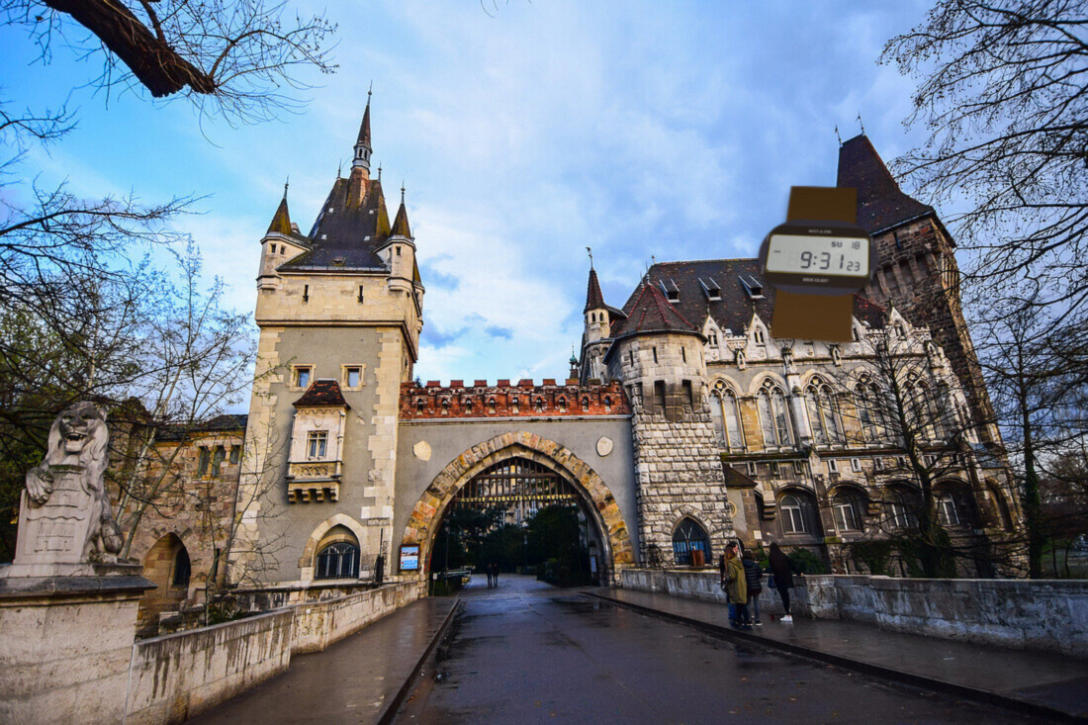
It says 9.31
